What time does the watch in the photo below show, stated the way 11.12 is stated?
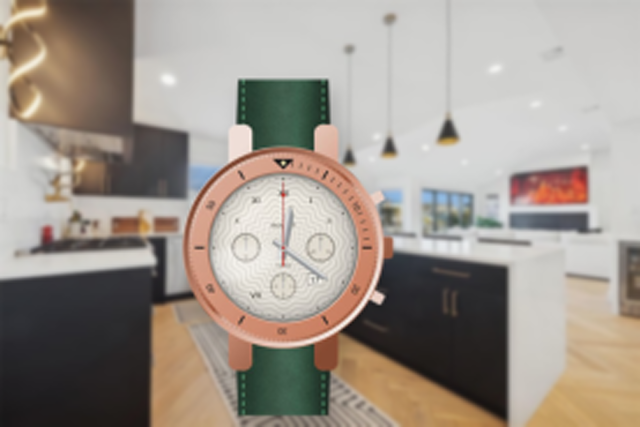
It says 12.21
